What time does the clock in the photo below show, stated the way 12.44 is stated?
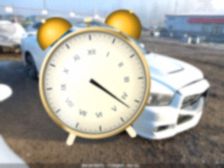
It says 4.22
